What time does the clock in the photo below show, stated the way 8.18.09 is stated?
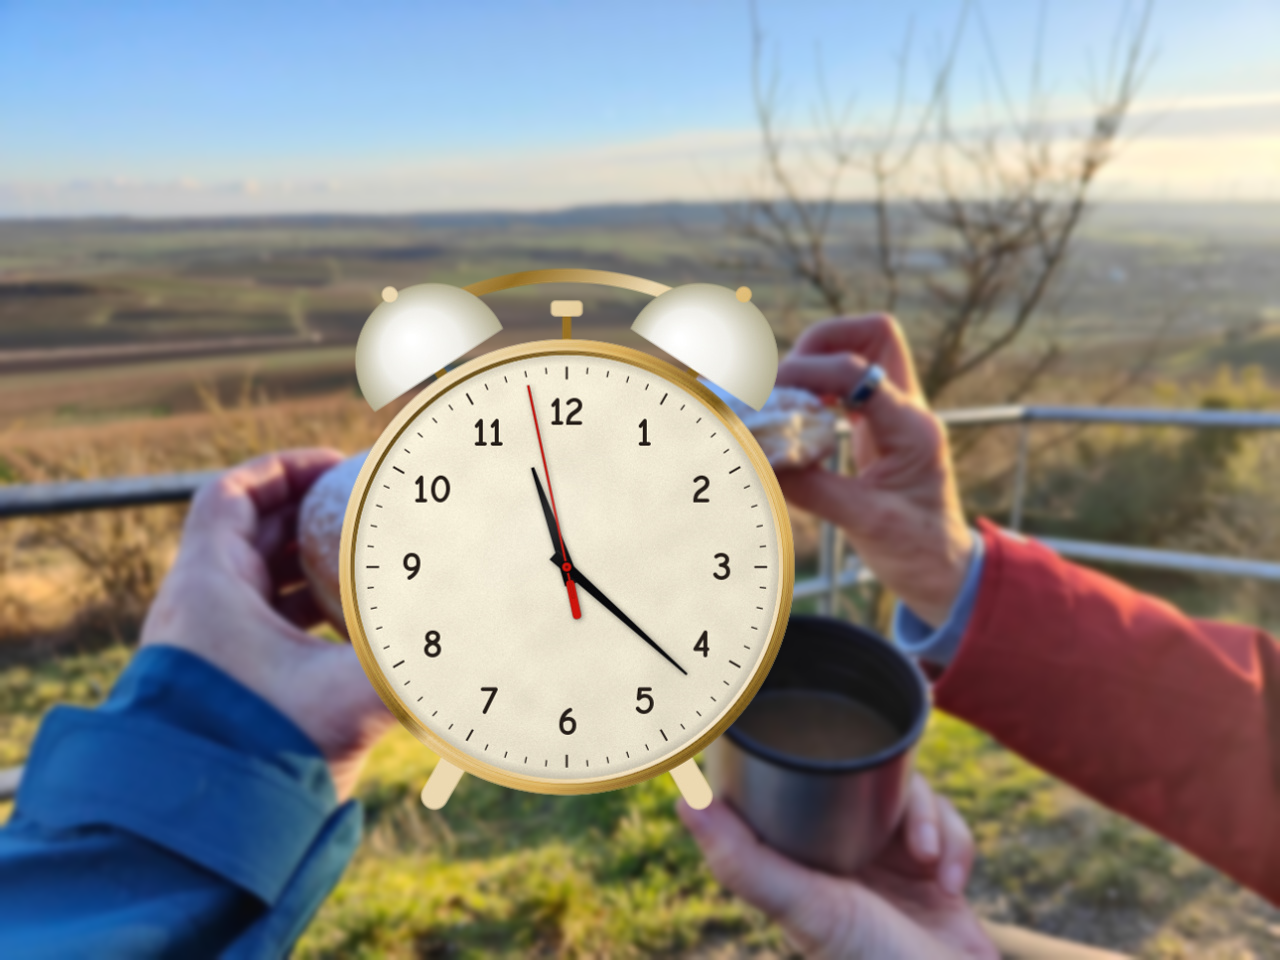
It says 11.21.58
